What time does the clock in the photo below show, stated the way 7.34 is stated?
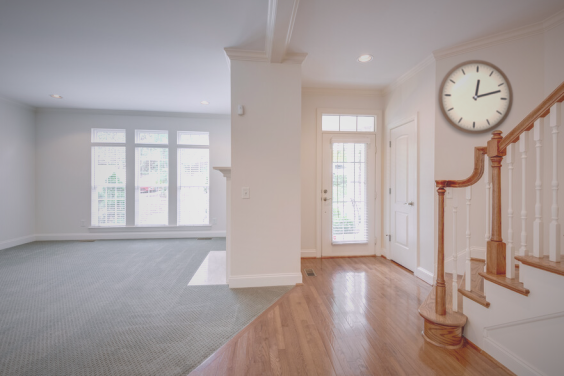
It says 12.12
